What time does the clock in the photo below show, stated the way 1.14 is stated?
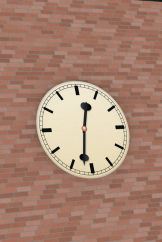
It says 12.32
